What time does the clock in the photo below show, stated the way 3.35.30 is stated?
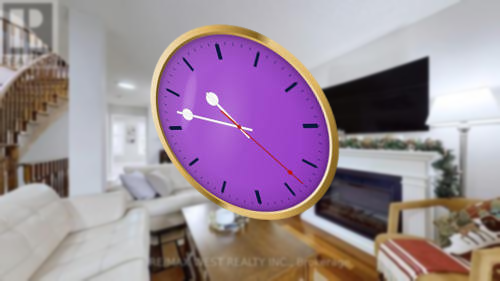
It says 10.47.23
